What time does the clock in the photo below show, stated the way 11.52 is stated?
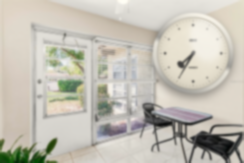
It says 7.35
